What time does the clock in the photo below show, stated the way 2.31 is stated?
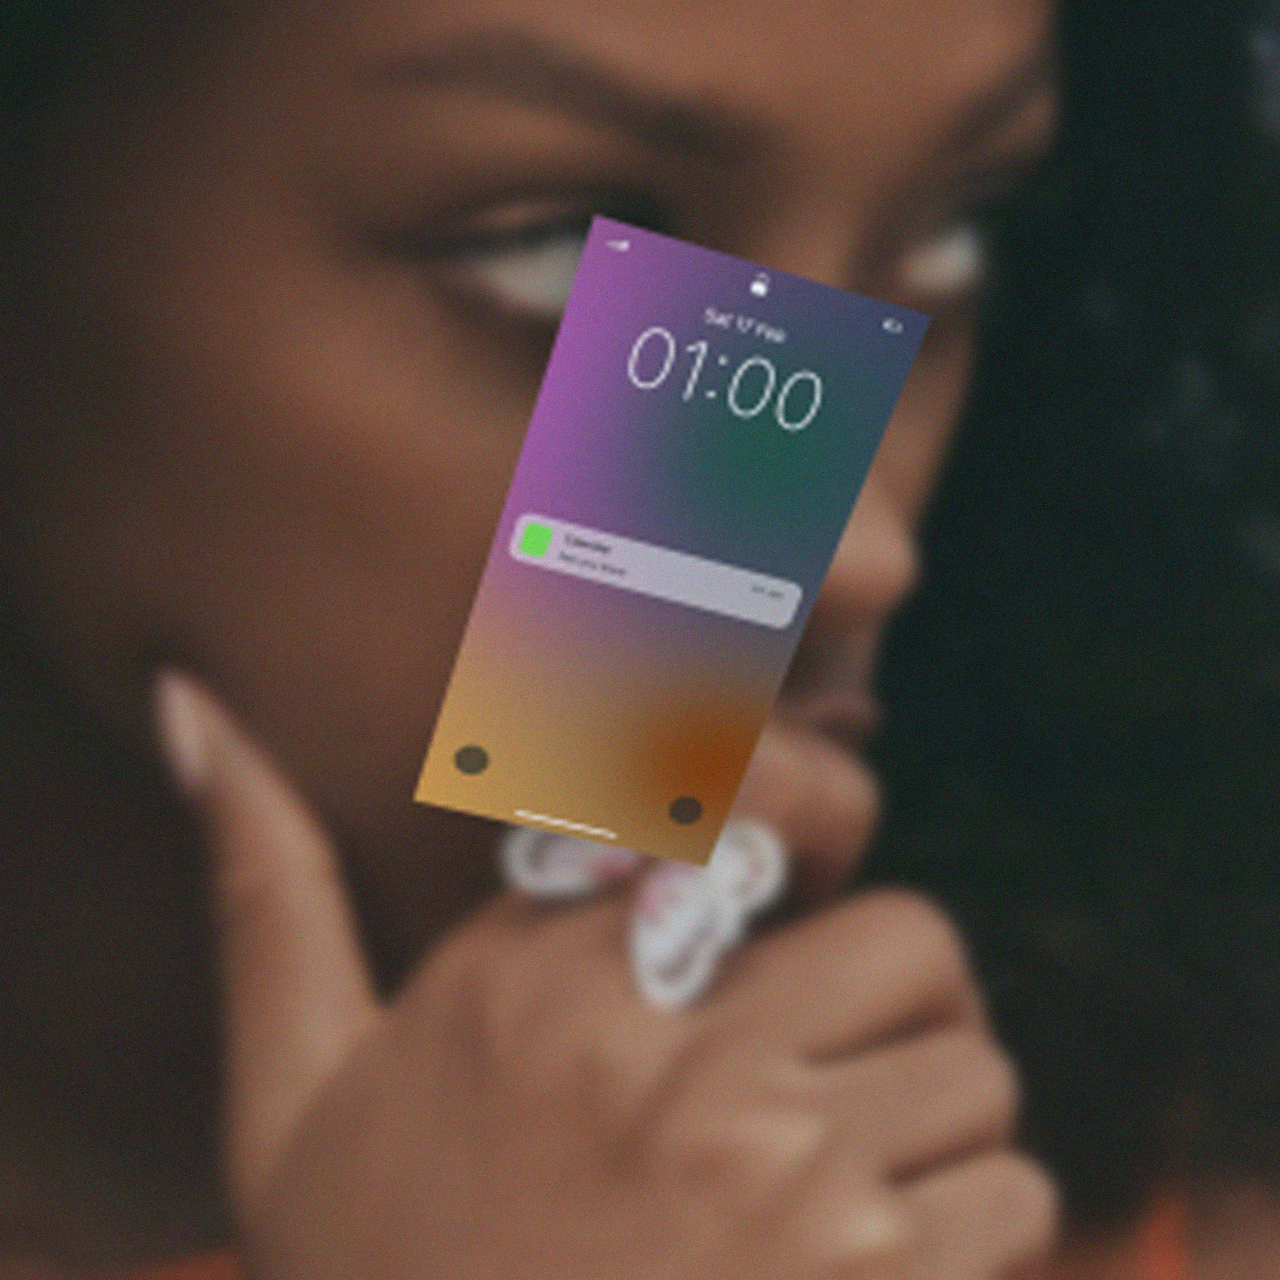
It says 1.00
